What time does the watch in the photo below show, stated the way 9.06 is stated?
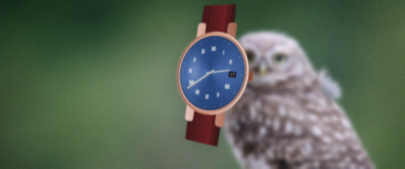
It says 2.39
